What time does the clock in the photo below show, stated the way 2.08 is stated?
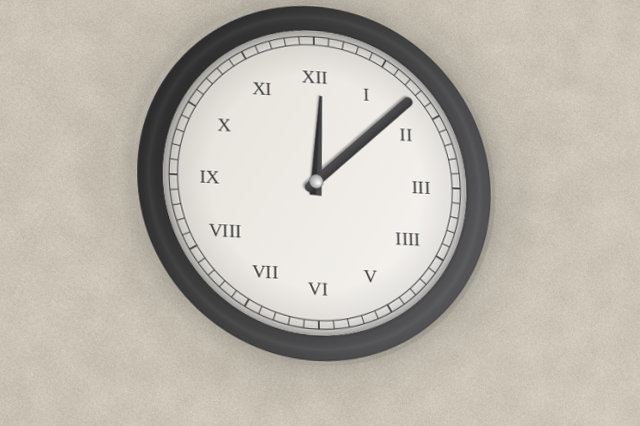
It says 12.08
